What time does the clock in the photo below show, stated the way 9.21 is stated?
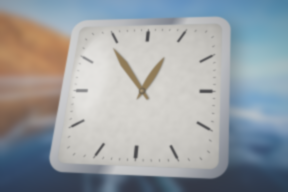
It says 12.54
